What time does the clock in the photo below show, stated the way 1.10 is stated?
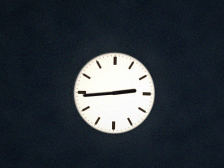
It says 2.44
